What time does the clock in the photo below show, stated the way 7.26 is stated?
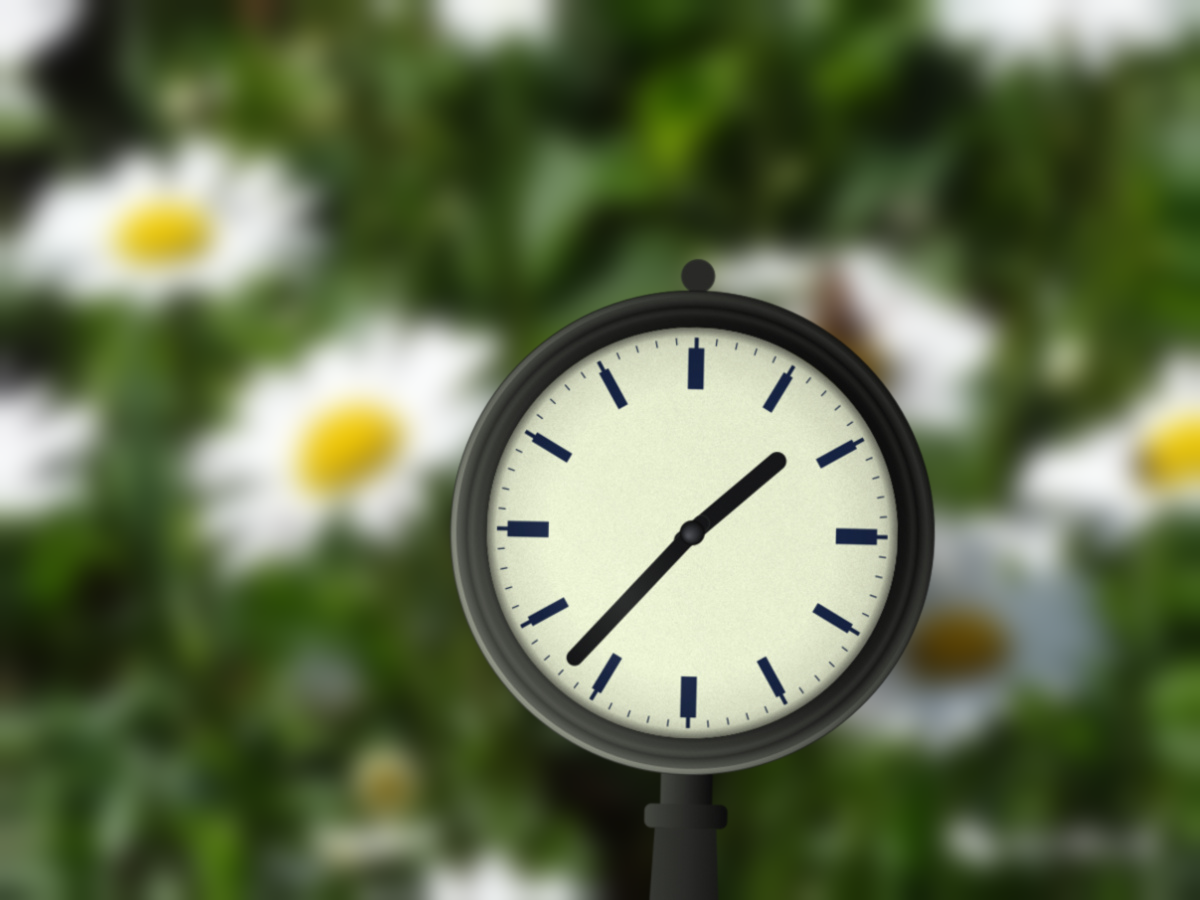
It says 1.37
